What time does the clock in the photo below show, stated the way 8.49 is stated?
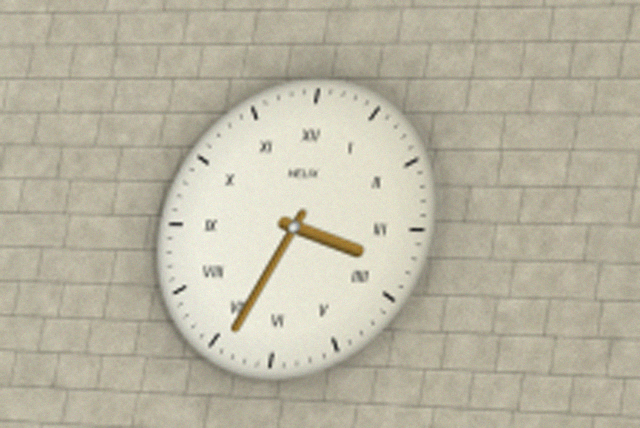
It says 3.34
